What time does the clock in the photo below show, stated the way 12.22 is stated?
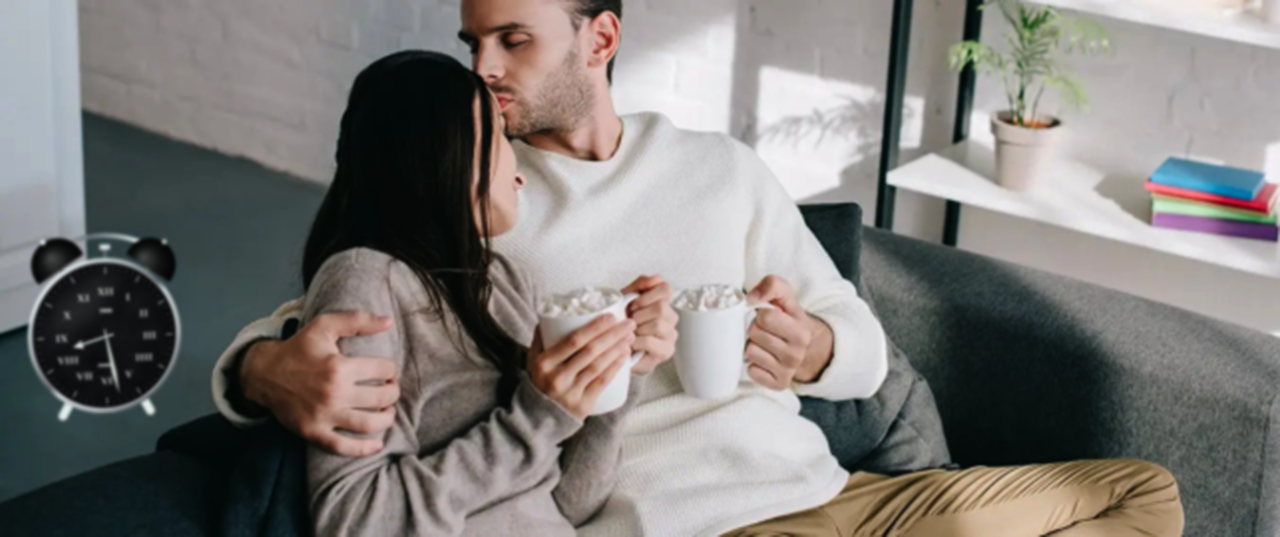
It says 8.28
